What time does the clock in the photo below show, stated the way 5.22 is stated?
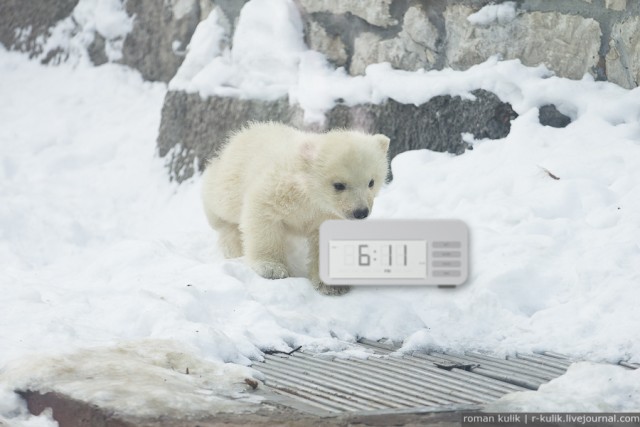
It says 6.11
